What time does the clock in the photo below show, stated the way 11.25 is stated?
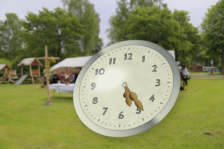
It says 5.24
